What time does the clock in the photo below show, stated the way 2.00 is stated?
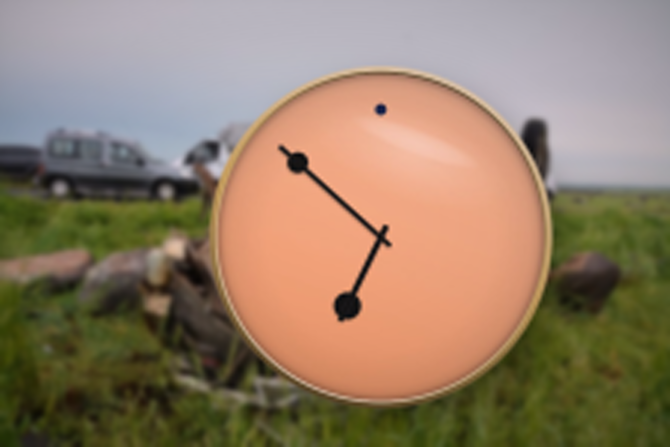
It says 6.52
